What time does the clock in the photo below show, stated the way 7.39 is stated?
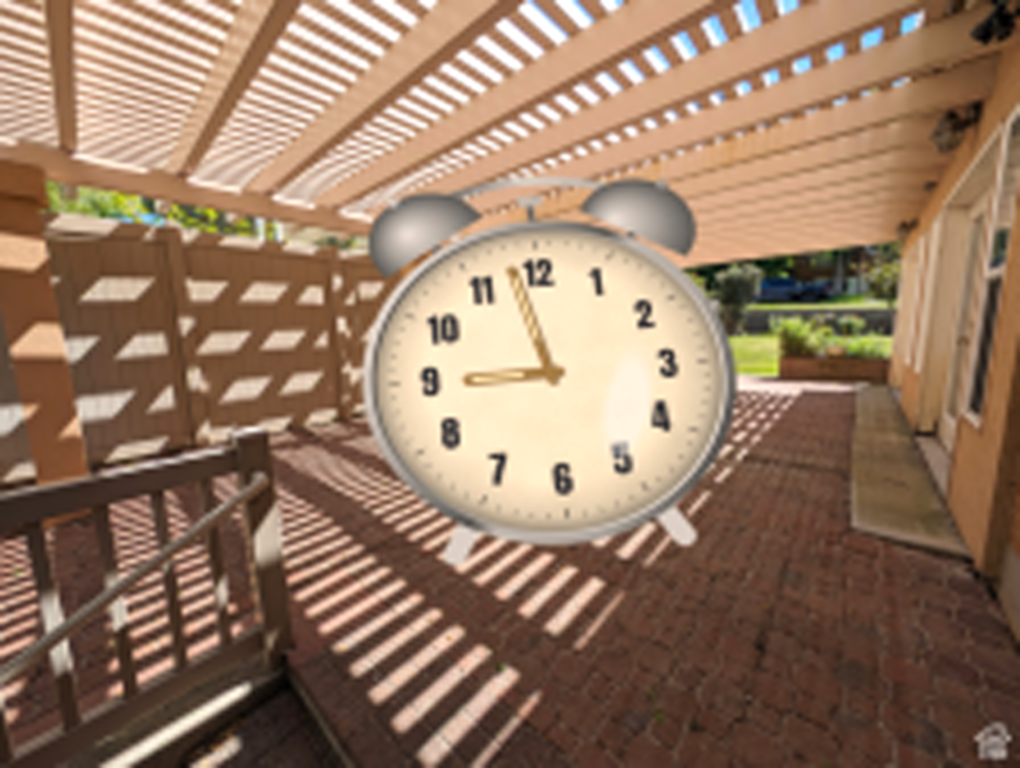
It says 8.58
